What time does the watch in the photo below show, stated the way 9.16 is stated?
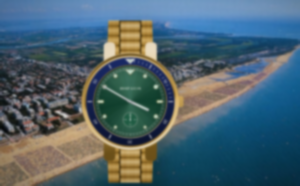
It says 3.50
